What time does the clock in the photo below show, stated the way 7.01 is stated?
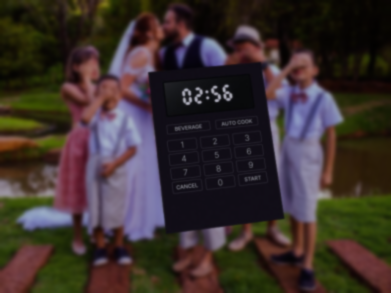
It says 2.56
